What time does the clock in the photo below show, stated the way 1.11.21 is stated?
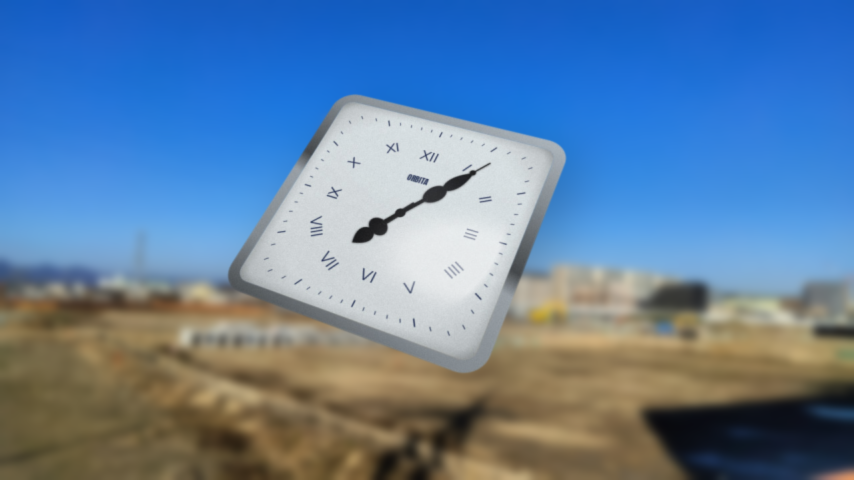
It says 7.06.06
